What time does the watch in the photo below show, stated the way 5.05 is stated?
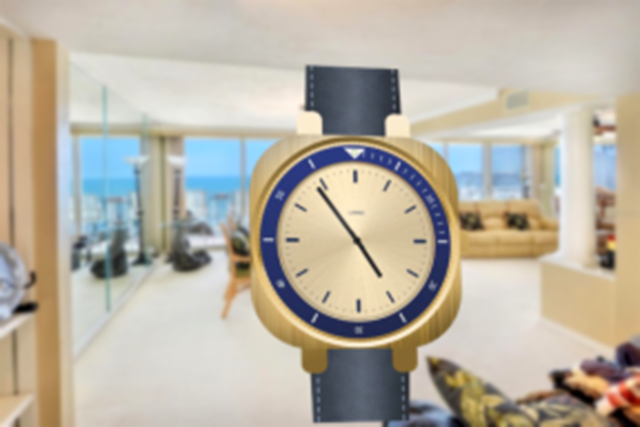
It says 4.54
